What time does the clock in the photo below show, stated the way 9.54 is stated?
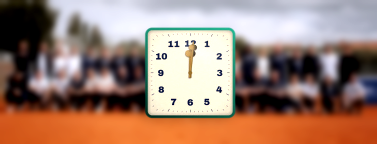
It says 12.01
